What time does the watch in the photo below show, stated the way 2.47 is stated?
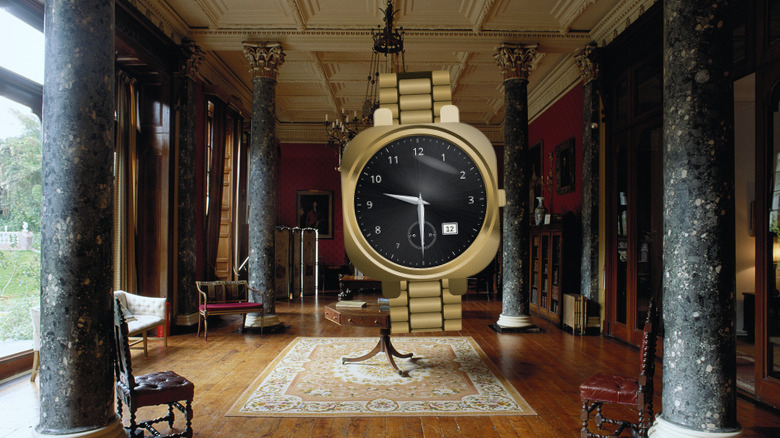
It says 9.30
